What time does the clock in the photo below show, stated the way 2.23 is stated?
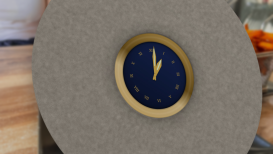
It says 1.01
